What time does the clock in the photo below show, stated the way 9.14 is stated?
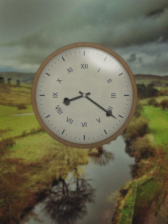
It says 8.21
